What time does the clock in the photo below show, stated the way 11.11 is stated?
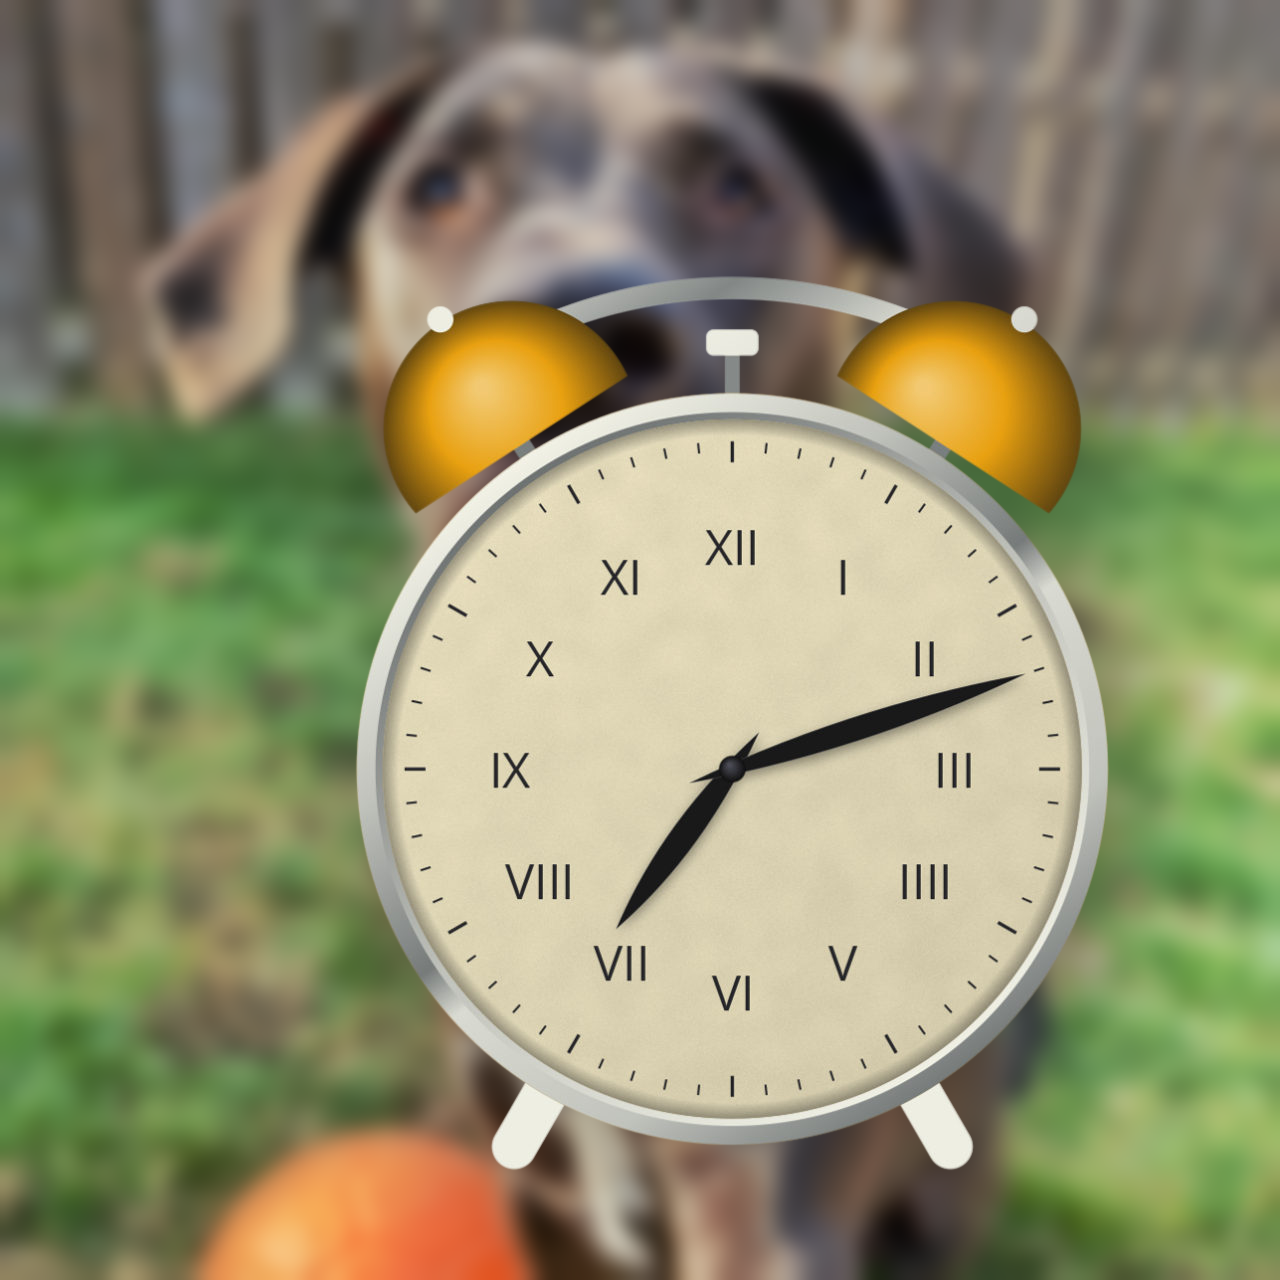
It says 7.12
